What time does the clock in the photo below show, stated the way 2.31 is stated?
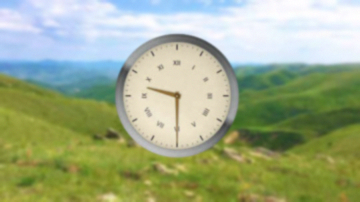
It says 9.30
